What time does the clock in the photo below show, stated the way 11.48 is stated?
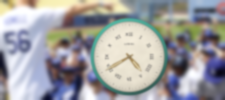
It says 4.40
